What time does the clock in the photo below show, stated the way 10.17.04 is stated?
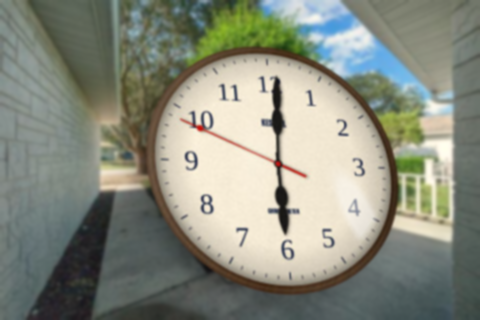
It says 6.00.49
